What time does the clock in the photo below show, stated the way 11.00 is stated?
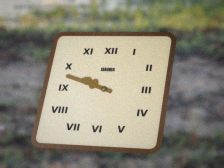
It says 9.48
